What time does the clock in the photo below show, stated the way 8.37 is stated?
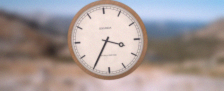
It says 3.35
